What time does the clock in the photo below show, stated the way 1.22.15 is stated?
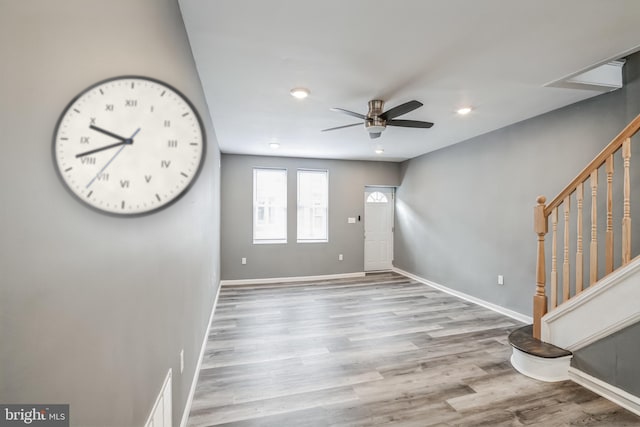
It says 9.41.36
